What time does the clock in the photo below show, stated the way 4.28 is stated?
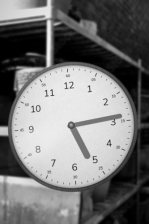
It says 5.14
